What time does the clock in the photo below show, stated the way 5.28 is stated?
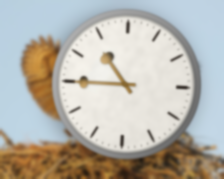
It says 10.45
